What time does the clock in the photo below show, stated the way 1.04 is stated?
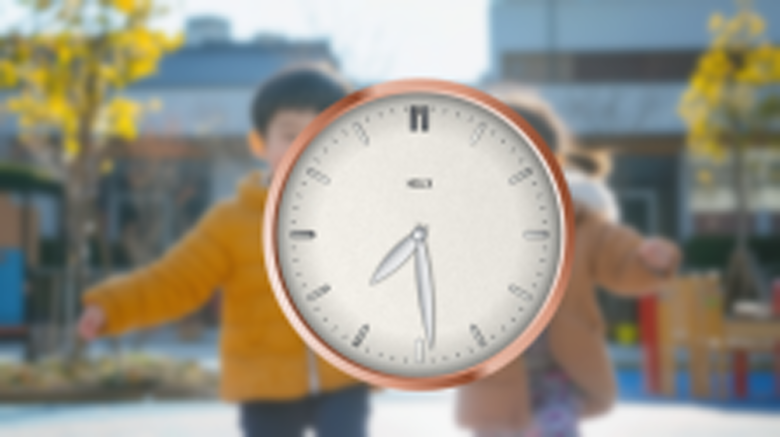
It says 7.29
